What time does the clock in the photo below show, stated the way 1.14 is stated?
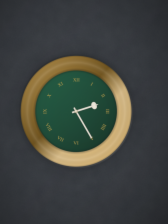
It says 2.25
